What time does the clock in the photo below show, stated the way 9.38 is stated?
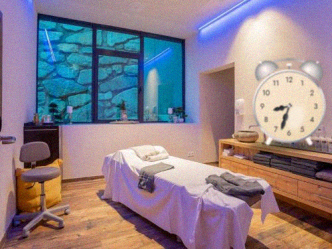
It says 8.33
